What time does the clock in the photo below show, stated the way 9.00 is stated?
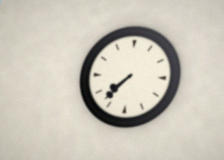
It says 7.37
